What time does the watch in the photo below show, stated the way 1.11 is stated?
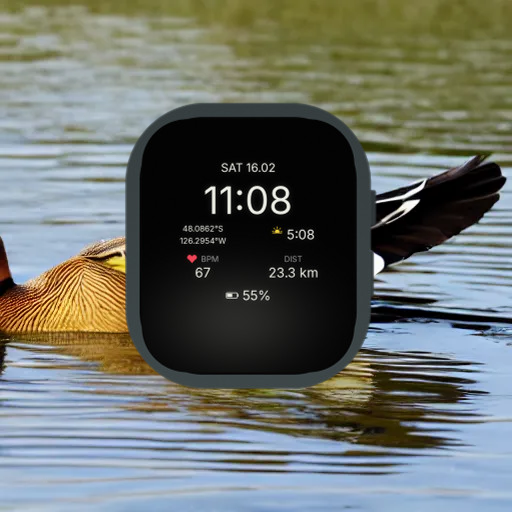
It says 11.08
